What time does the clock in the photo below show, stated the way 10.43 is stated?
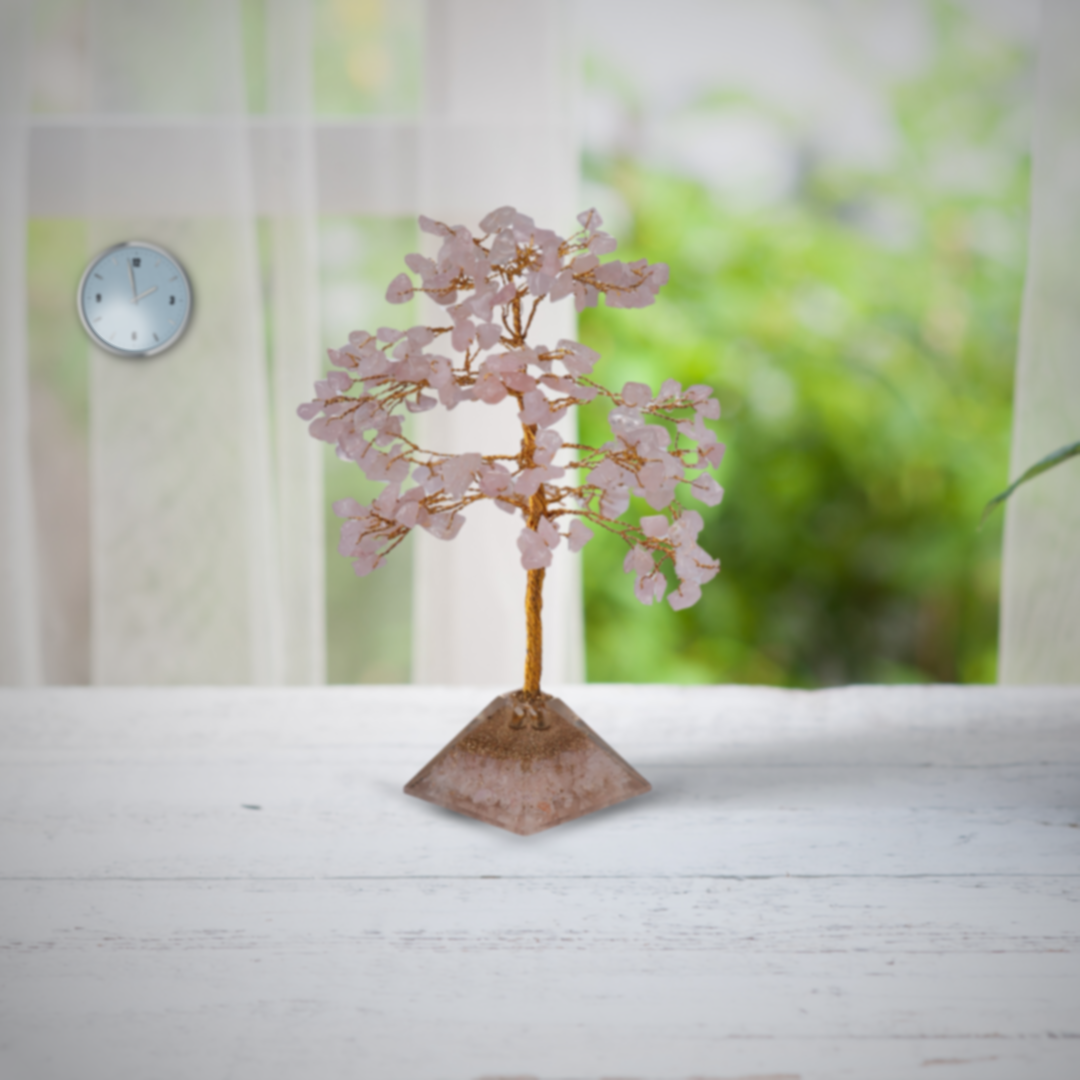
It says 1.58
